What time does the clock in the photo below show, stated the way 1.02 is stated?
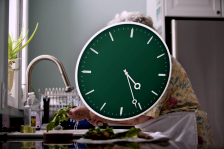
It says 4.26
